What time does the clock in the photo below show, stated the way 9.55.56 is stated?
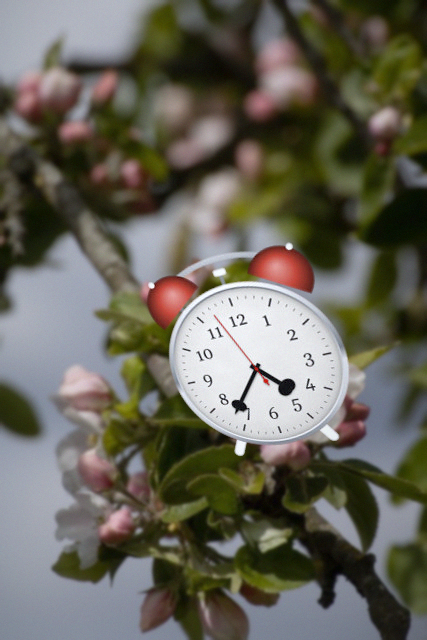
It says 4.36.57
